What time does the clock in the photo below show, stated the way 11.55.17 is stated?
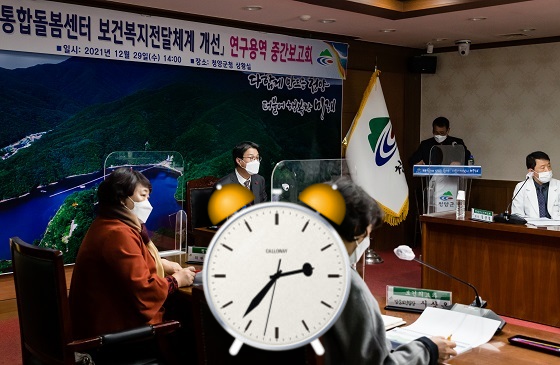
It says 2.36.32
